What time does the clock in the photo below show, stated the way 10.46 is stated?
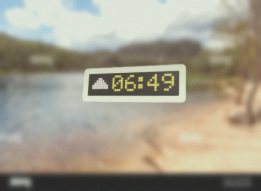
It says 6.49
